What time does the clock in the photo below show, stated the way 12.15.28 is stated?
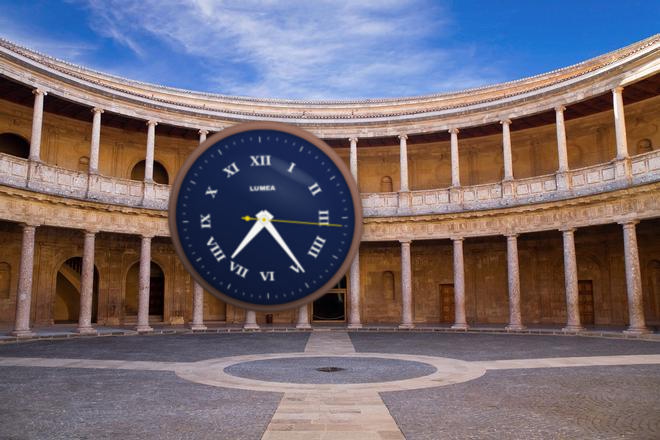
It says 7.24.16
